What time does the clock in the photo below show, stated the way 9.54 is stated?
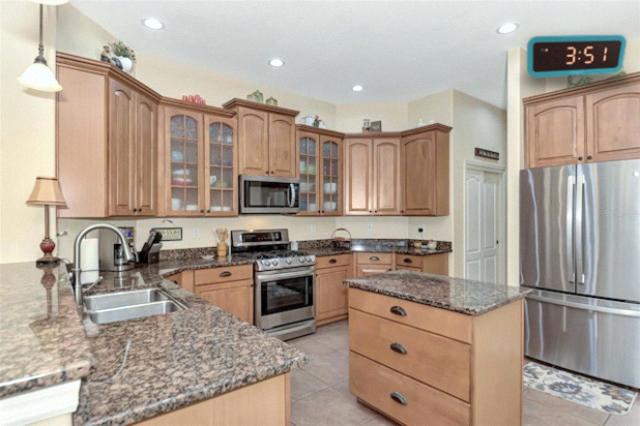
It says 3.51
